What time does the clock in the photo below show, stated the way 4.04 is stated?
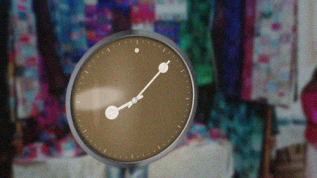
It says 8.07
